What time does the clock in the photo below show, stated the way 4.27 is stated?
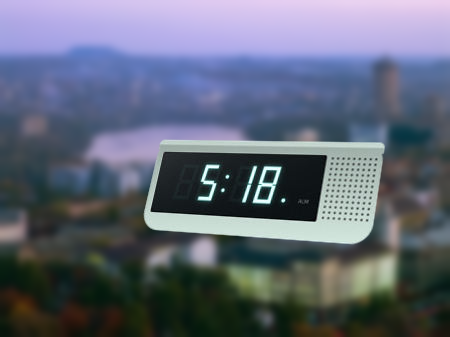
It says 5.18
